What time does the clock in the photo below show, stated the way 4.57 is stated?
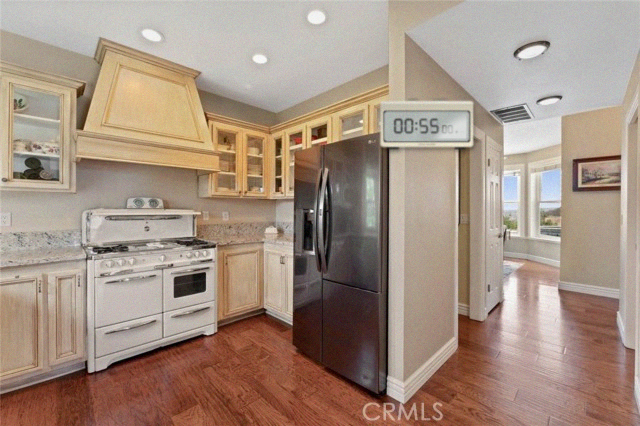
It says 0.55
